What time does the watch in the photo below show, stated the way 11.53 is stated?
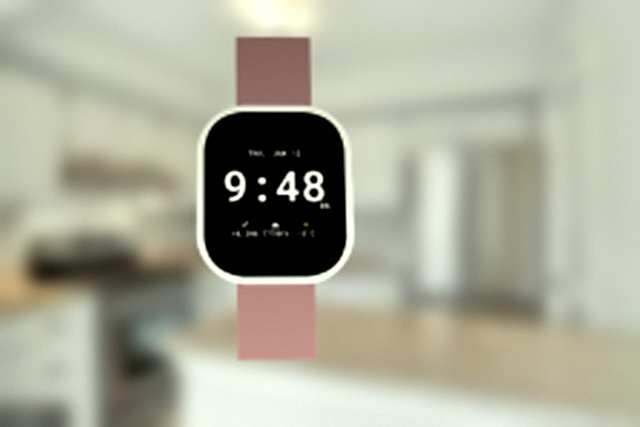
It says 9.48
